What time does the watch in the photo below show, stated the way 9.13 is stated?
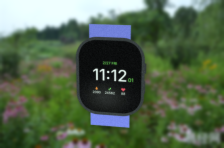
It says 11.12
